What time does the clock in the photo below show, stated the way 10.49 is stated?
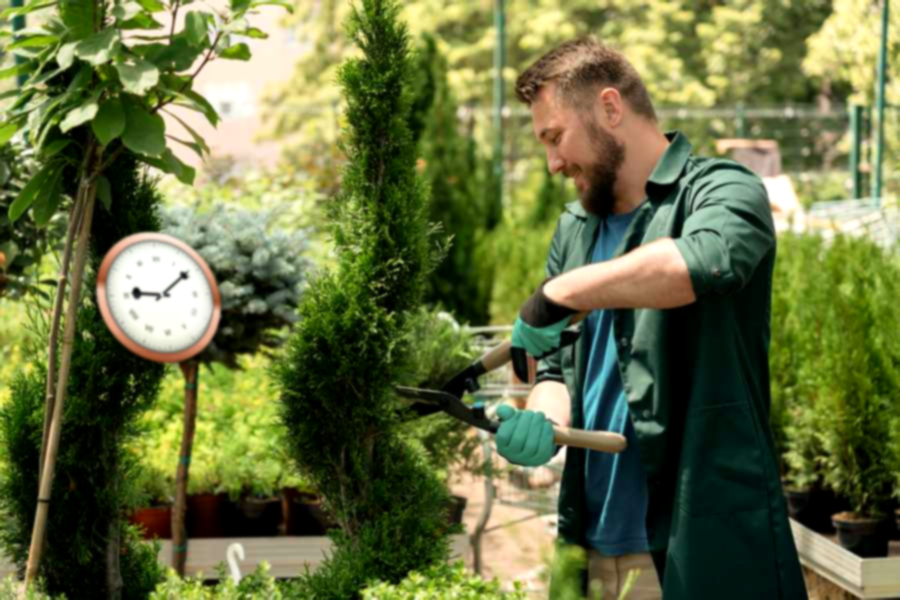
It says 9.09
